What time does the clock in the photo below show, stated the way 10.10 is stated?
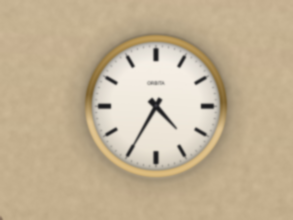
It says 4.35
